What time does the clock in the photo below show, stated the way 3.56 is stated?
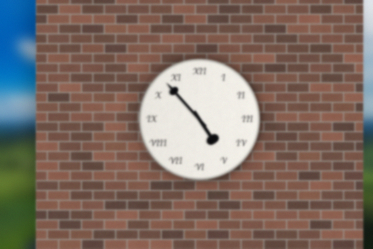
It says 4.53
